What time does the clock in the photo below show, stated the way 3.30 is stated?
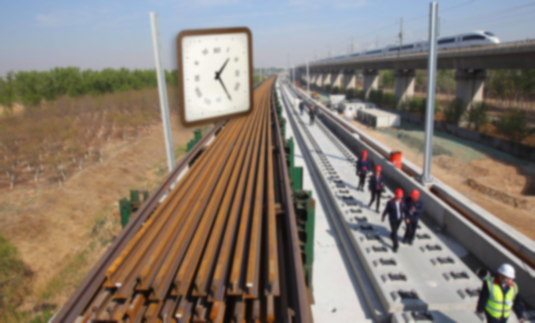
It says 1.25
